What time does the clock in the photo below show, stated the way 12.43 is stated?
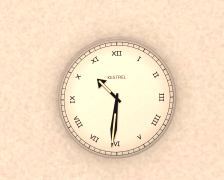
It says 10.31
